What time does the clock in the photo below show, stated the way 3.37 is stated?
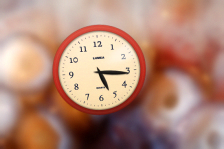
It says 5.16
